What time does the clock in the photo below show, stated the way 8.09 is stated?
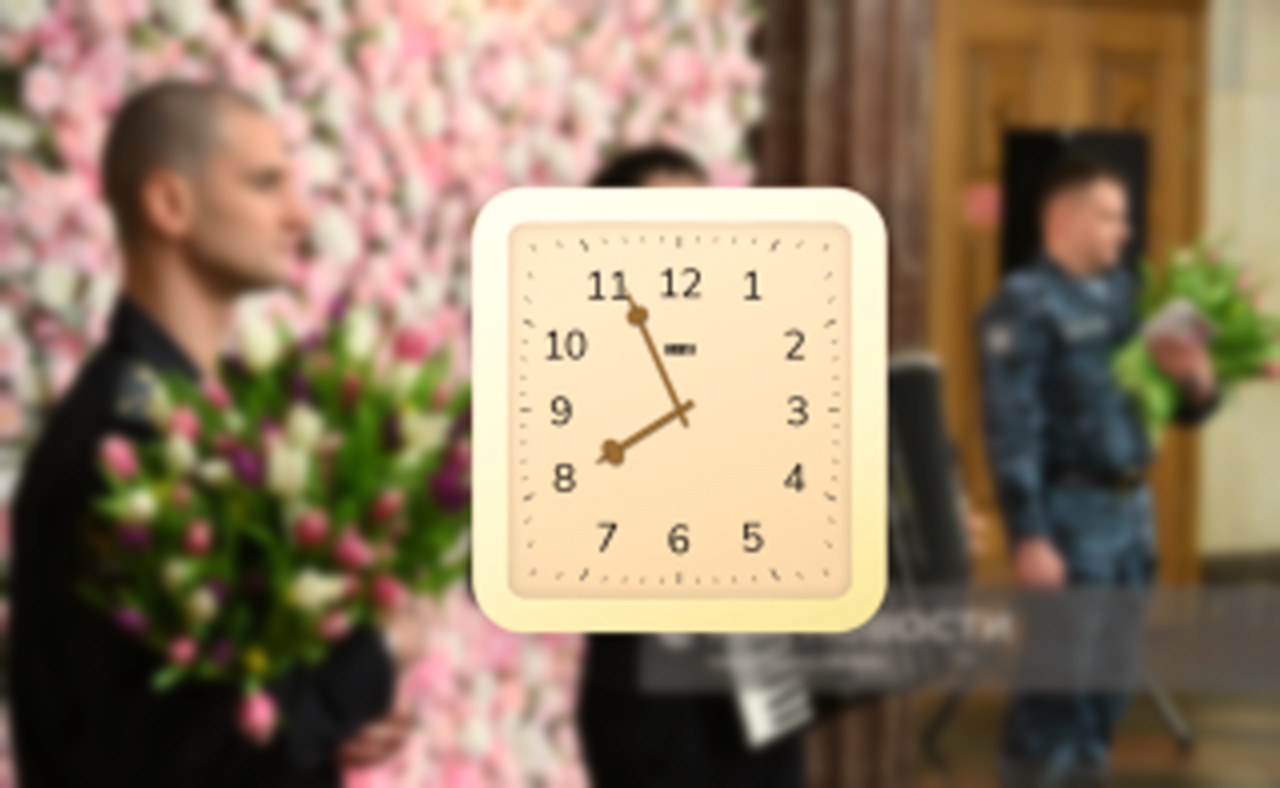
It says 7.56
